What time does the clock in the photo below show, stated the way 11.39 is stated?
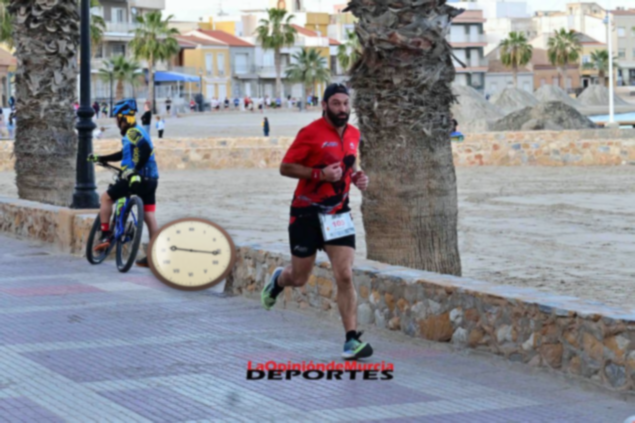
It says 9.16
